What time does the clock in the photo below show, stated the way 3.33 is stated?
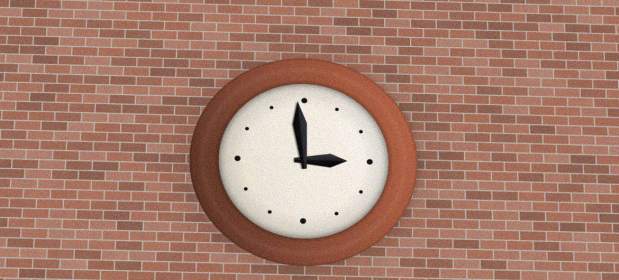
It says 2.59
